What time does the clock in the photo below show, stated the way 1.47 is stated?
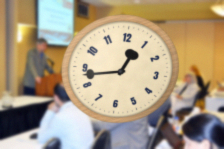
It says 12.43
